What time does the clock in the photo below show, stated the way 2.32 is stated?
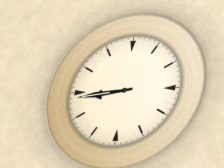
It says 8.44
